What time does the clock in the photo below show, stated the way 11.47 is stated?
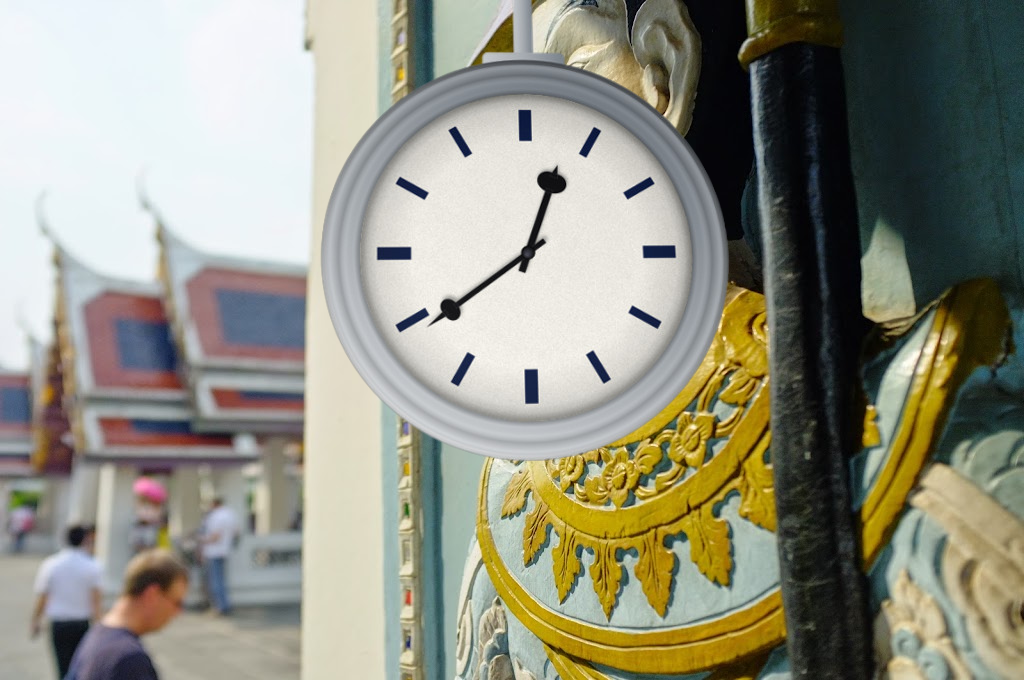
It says 12.39
